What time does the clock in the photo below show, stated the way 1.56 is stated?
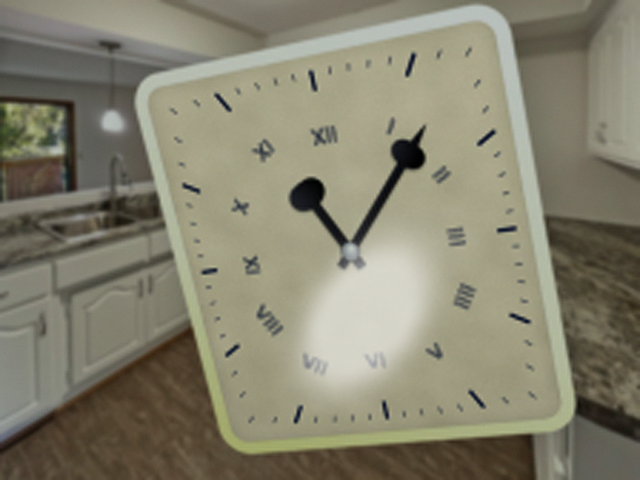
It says 11.07
